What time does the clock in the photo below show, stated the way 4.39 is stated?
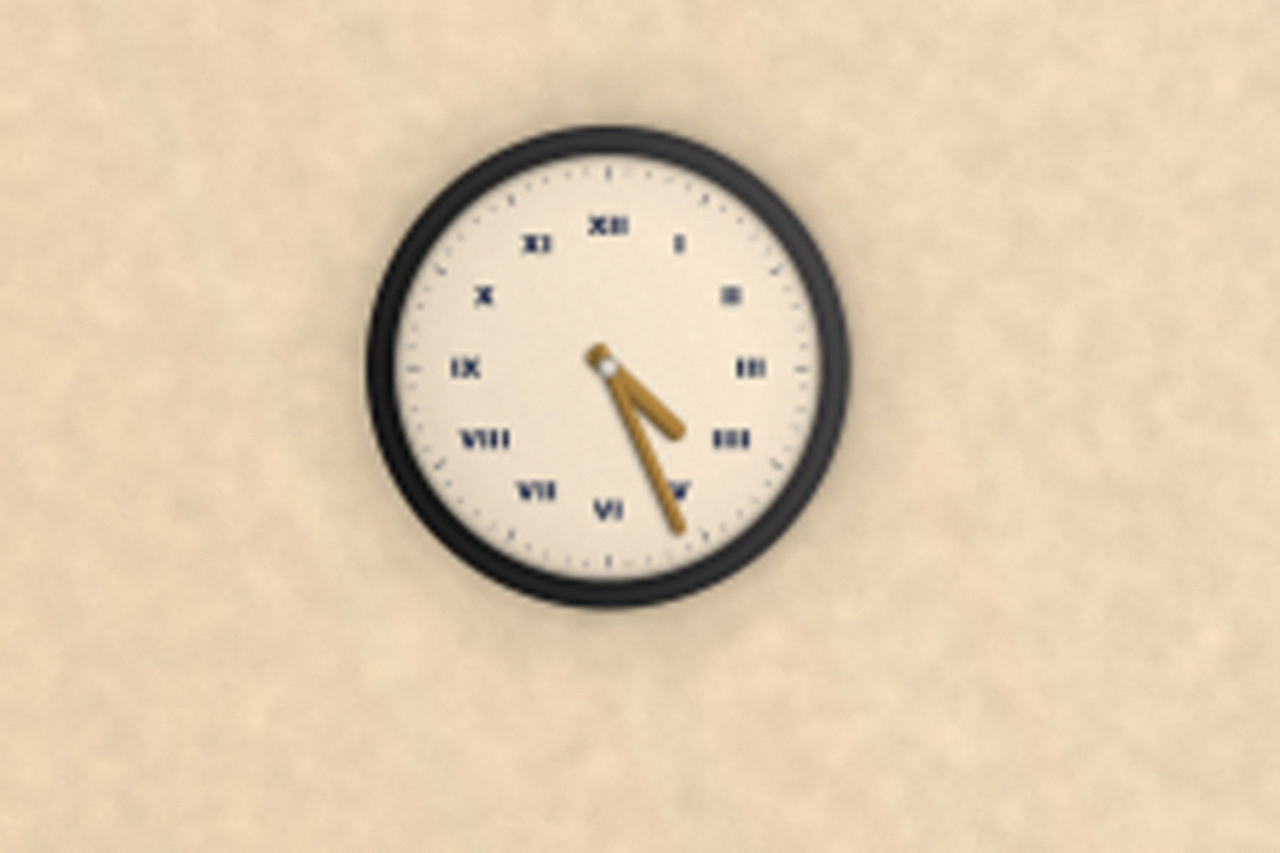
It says 4.26
